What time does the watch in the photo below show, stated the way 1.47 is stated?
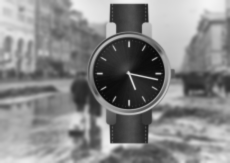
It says 5.17
